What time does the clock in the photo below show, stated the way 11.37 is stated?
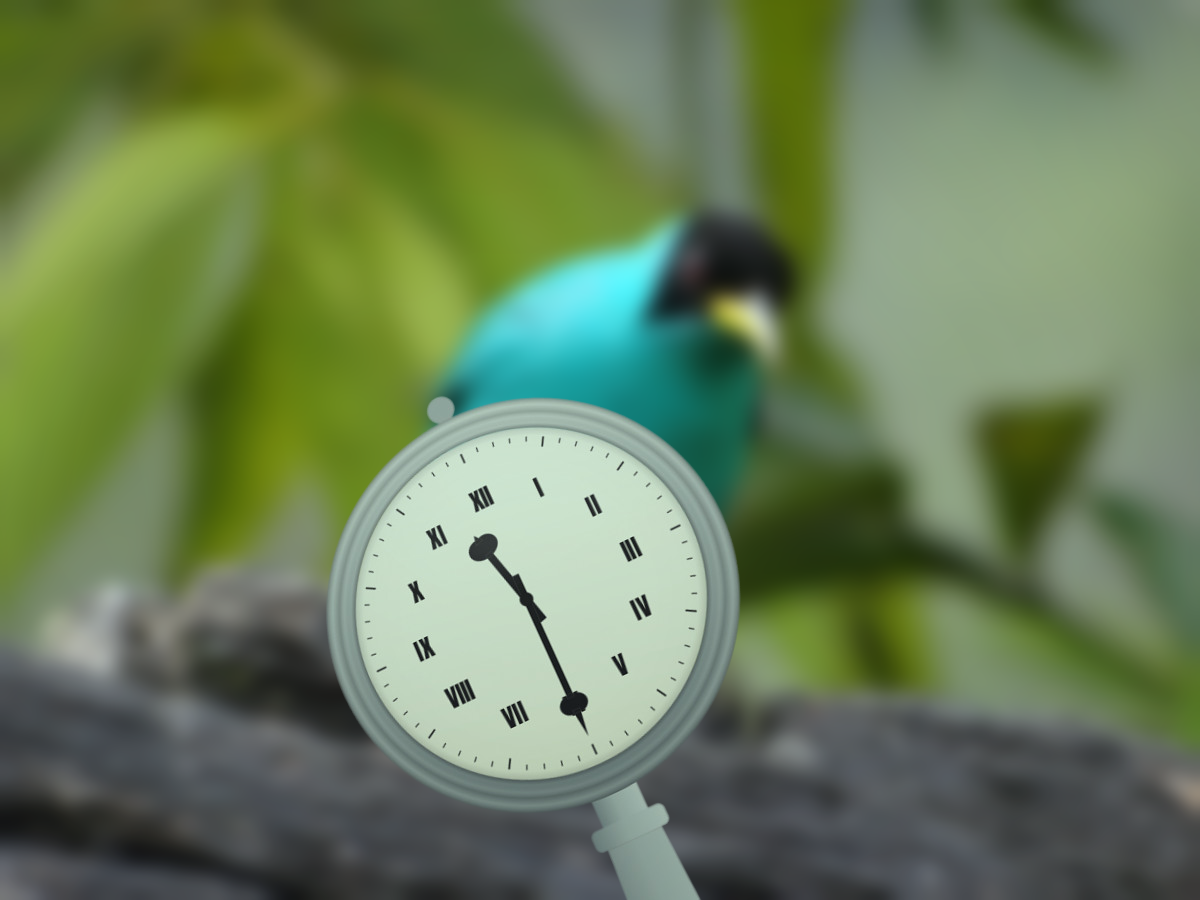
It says 11.30
